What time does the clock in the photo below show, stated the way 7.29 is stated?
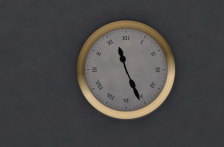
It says 11.26
